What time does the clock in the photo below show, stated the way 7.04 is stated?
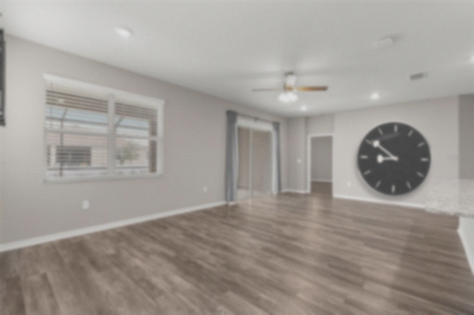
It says 8.51
